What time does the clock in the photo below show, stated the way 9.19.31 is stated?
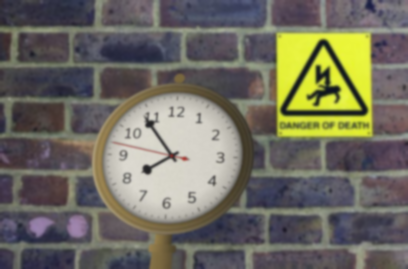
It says 7.53.47
